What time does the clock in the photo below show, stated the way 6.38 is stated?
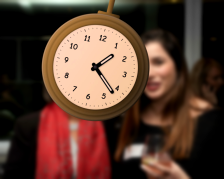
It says 1.22
